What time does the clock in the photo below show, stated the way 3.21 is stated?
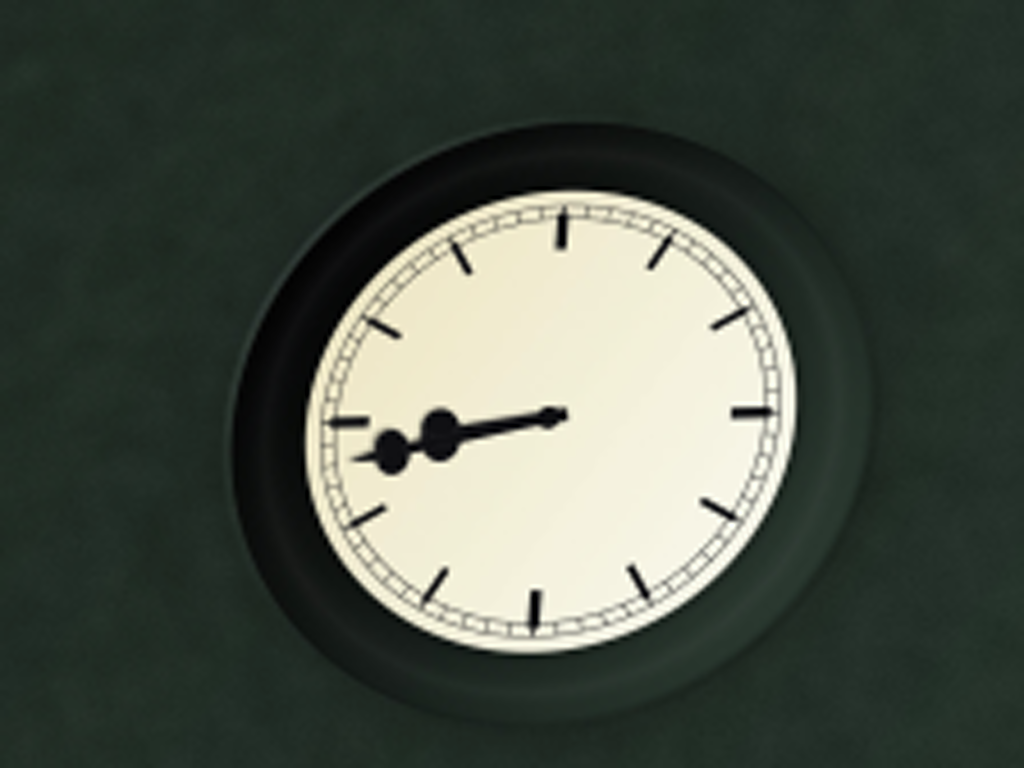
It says 8.43
